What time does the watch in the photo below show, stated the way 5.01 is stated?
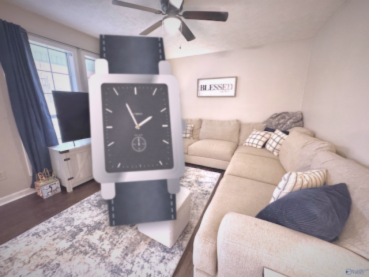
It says 1.56
